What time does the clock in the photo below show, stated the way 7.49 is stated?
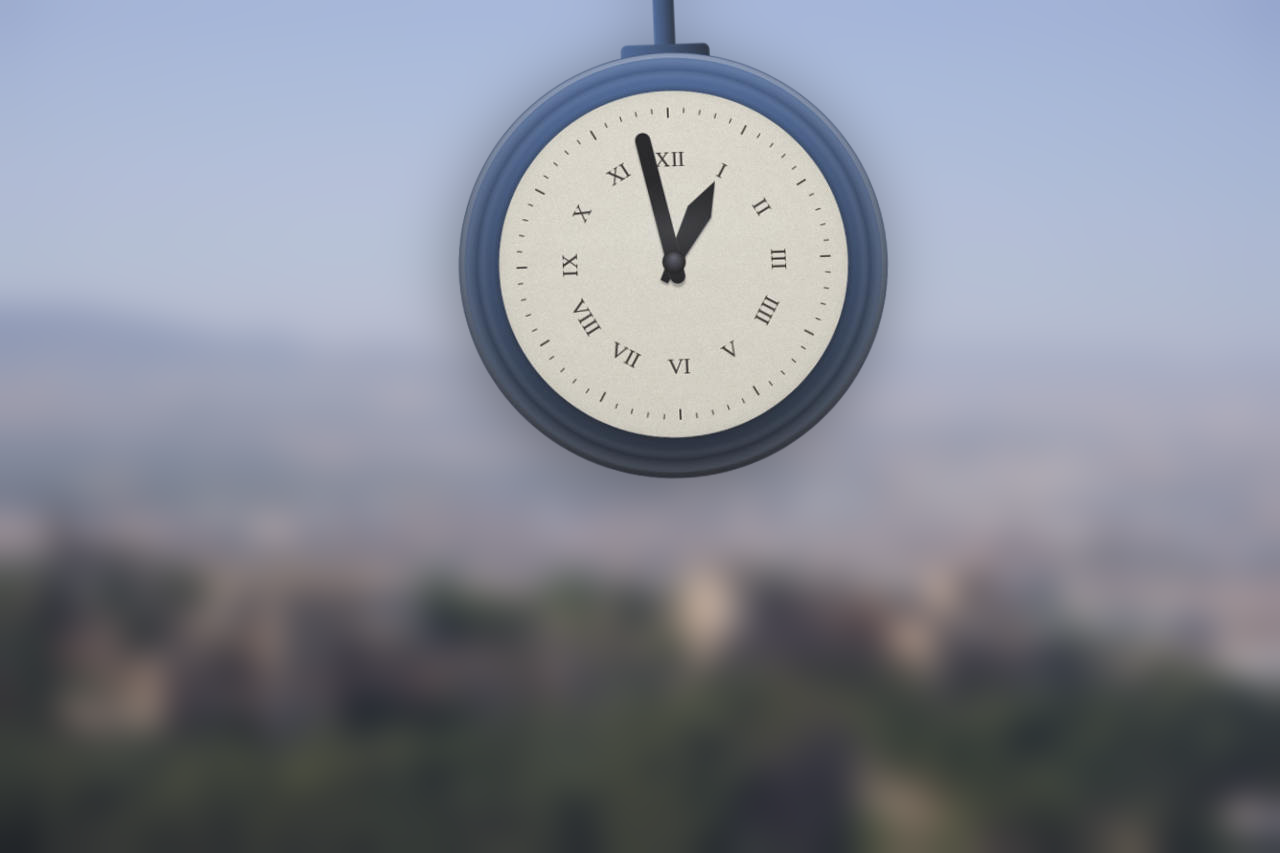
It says 12.58
